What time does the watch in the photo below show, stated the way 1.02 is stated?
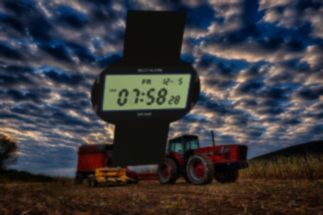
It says 7.58
